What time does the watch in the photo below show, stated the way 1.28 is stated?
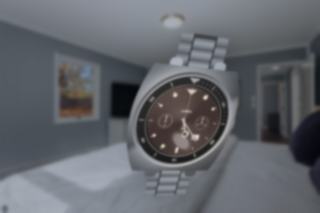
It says 5.23
